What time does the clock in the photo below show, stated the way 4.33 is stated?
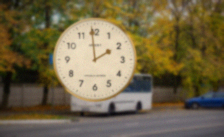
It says 1.59
